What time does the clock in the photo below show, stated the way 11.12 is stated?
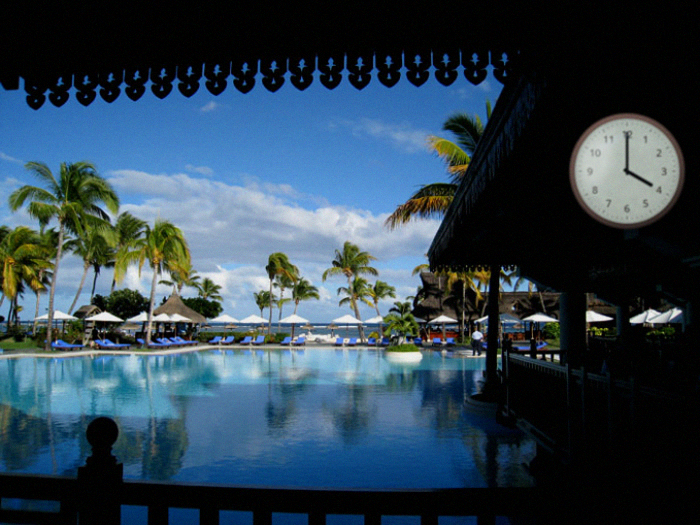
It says 4.00
